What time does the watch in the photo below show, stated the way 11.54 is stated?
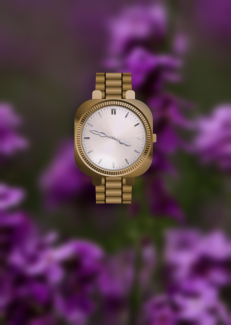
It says 3.48
